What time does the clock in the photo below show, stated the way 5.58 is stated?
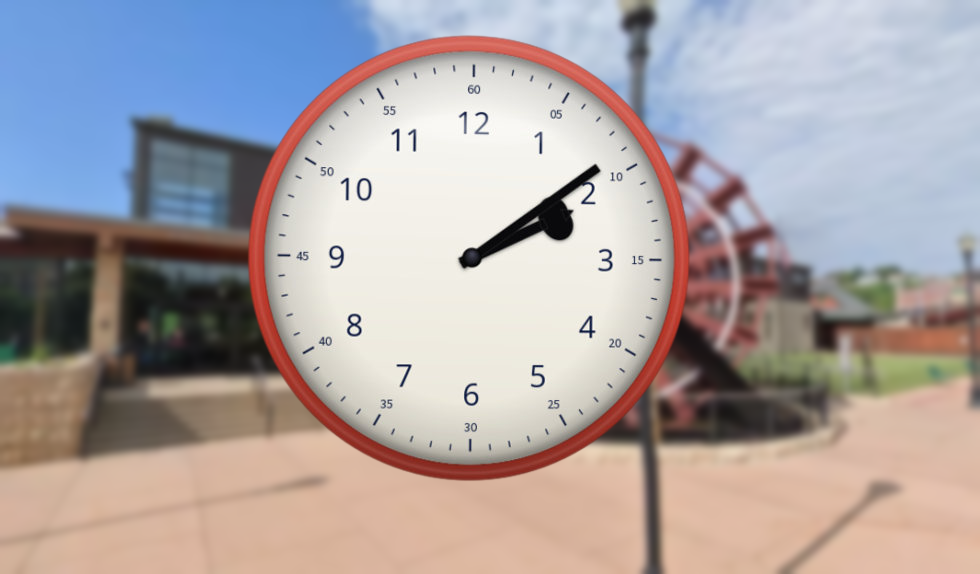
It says 2.09
